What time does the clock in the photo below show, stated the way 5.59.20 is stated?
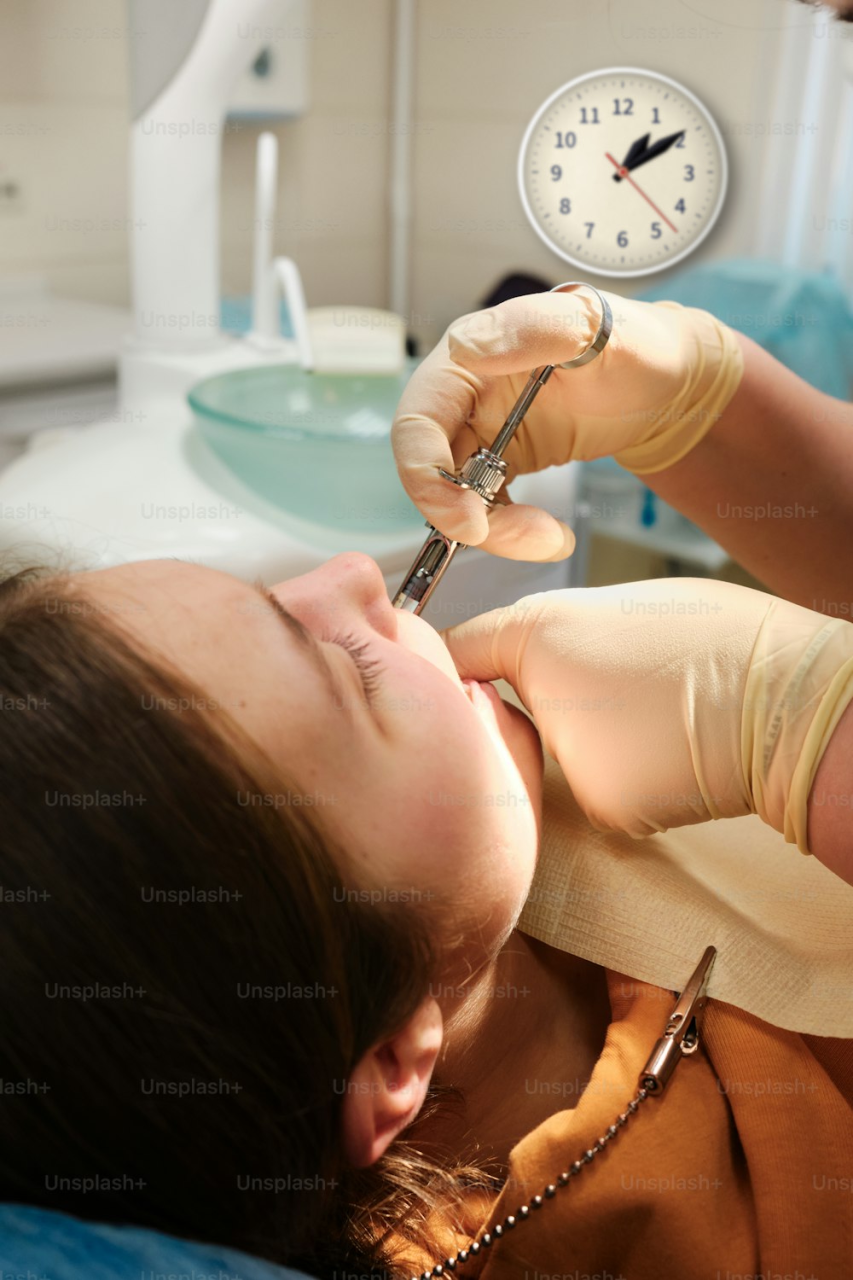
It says 1.09.23
